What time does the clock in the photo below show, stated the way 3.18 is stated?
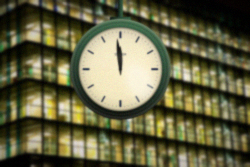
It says 11.59
